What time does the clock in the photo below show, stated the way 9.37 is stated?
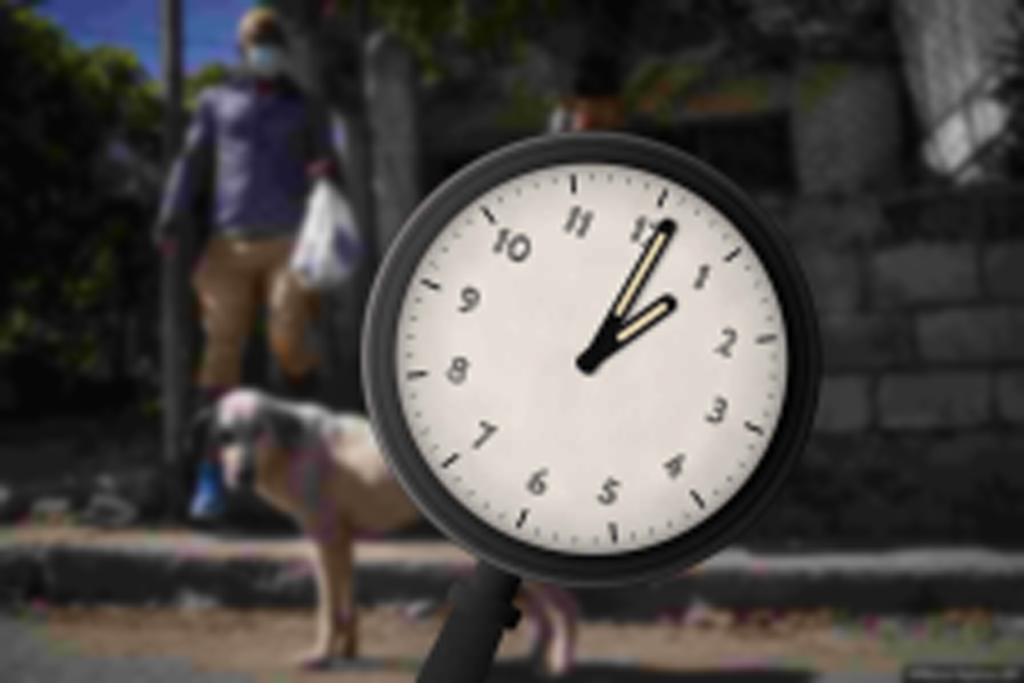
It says 1.01
